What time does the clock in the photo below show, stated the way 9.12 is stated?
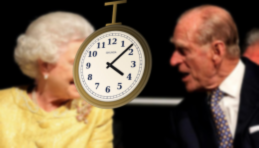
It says 4.08
